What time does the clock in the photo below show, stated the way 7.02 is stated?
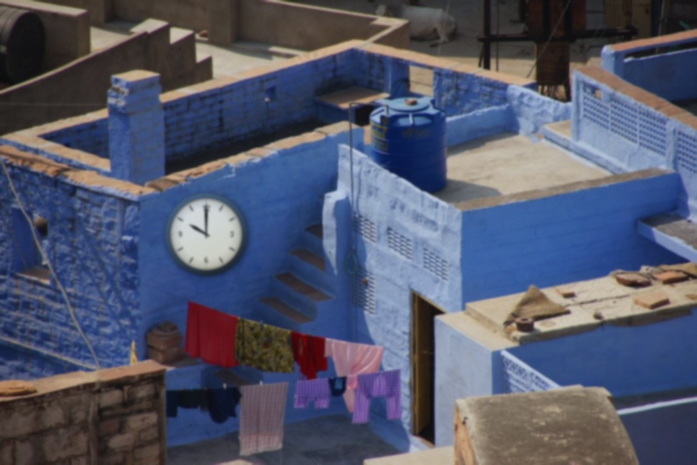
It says 10.00
